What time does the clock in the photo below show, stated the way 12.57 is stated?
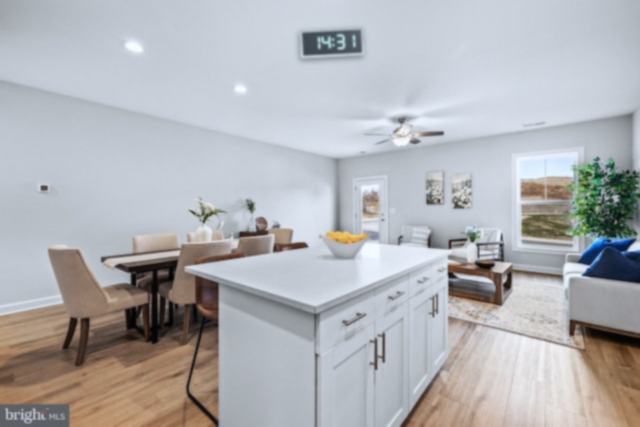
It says 14.31
